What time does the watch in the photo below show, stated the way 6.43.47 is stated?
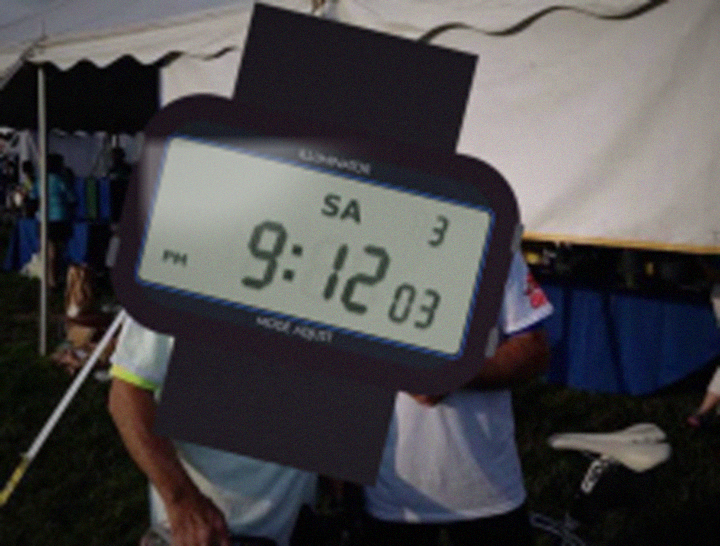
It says 9.12.03
